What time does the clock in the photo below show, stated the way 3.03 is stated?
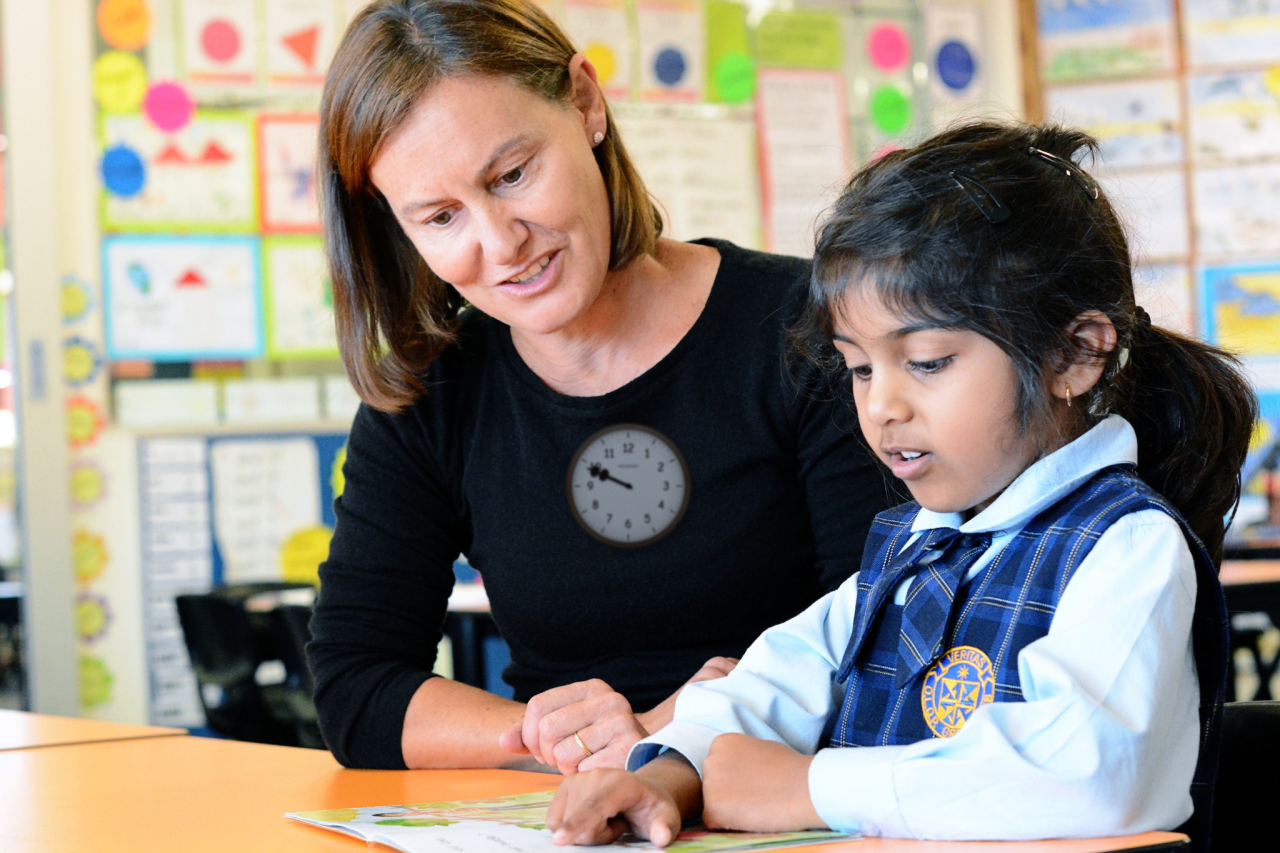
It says 9.49
